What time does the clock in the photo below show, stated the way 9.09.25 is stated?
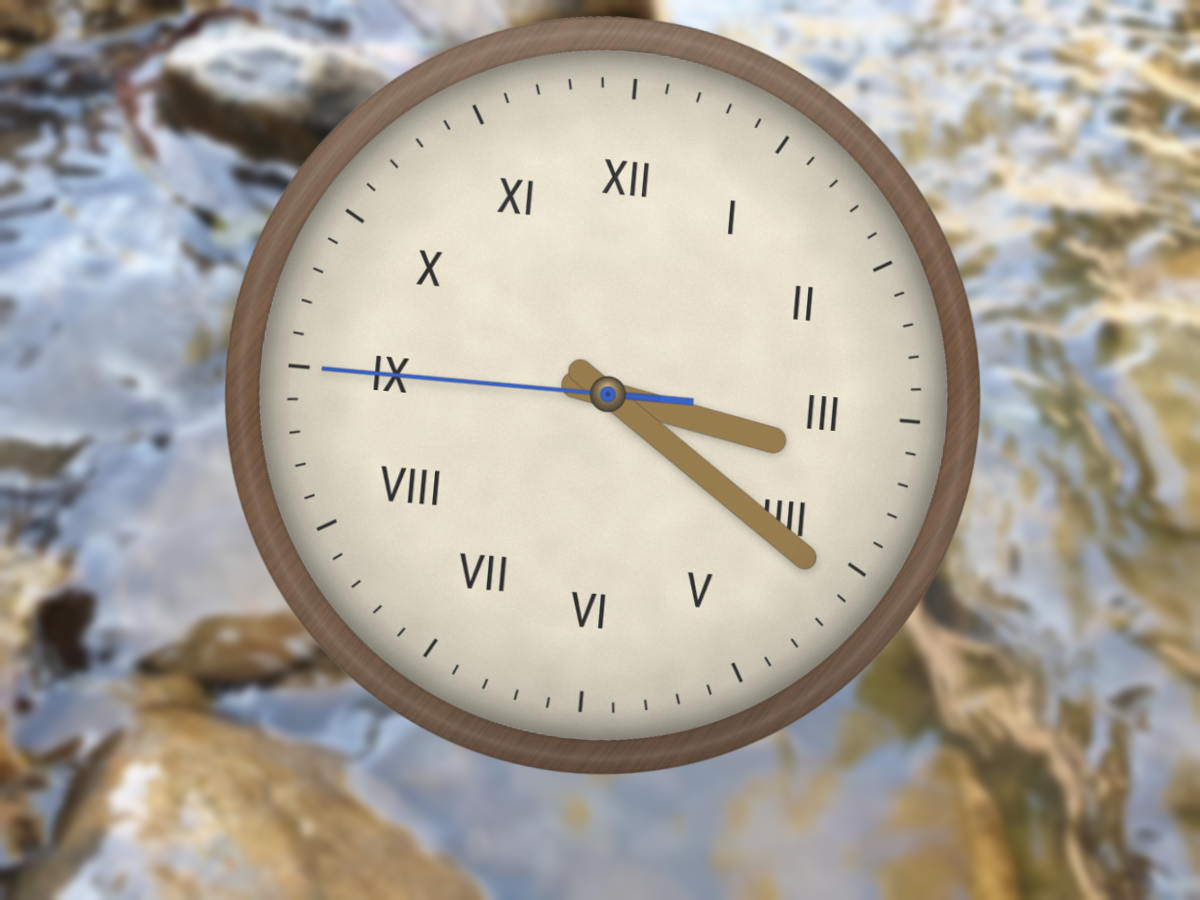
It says 3.20.45
